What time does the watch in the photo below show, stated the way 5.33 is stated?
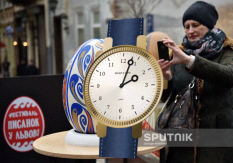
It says 2.03
